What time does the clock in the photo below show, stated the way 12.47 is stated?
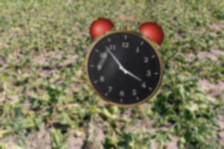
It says 3.53
